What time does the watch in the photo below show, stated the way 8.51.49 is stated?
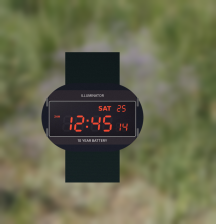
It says 12.45.14
